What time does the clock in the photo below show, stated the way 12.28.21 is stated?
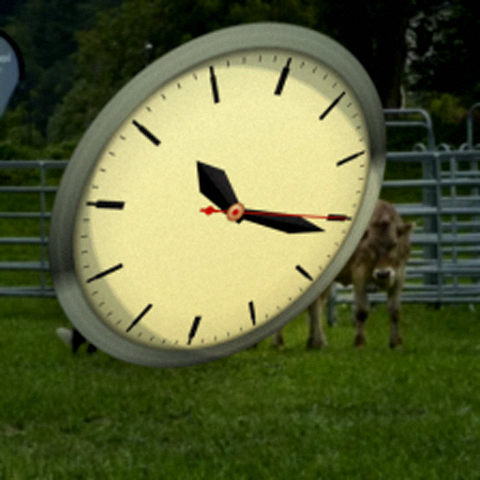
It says 10.16.15
